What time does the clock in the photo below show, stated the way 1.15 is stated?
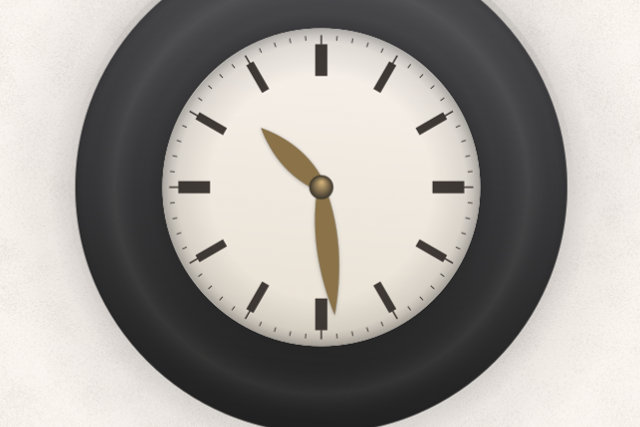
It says 10.29
